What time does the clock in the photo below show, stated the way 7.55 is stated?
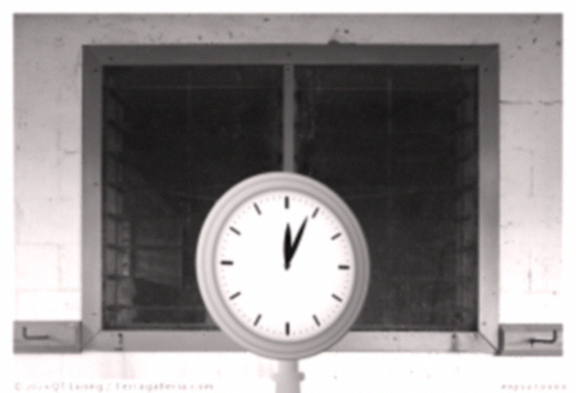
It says 12.04
